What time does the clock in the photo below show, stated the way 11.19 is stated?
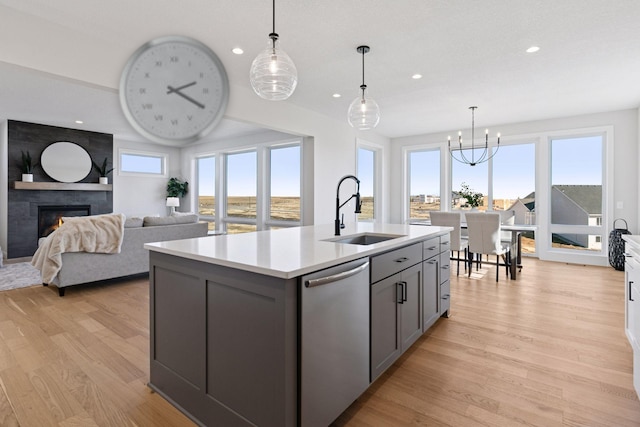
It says 2.20
